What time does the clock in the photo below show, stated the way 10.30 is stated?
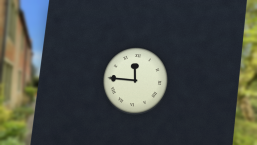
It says 11.45
